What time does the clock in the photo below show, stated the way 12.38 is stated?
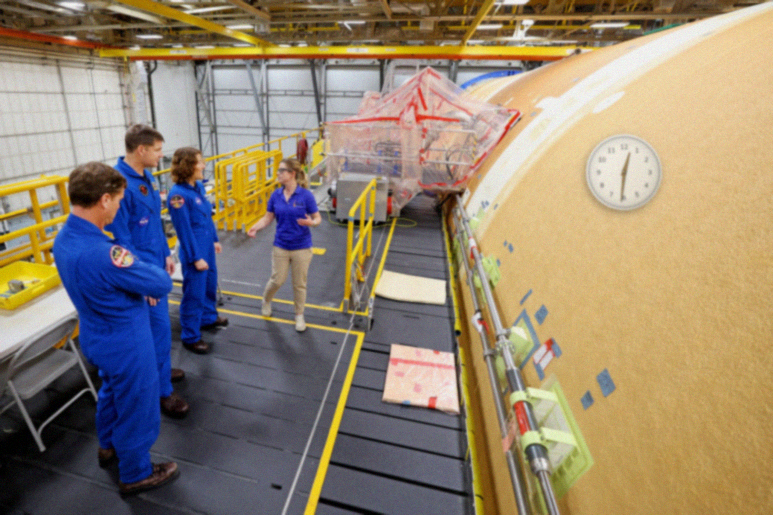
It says 12.31
